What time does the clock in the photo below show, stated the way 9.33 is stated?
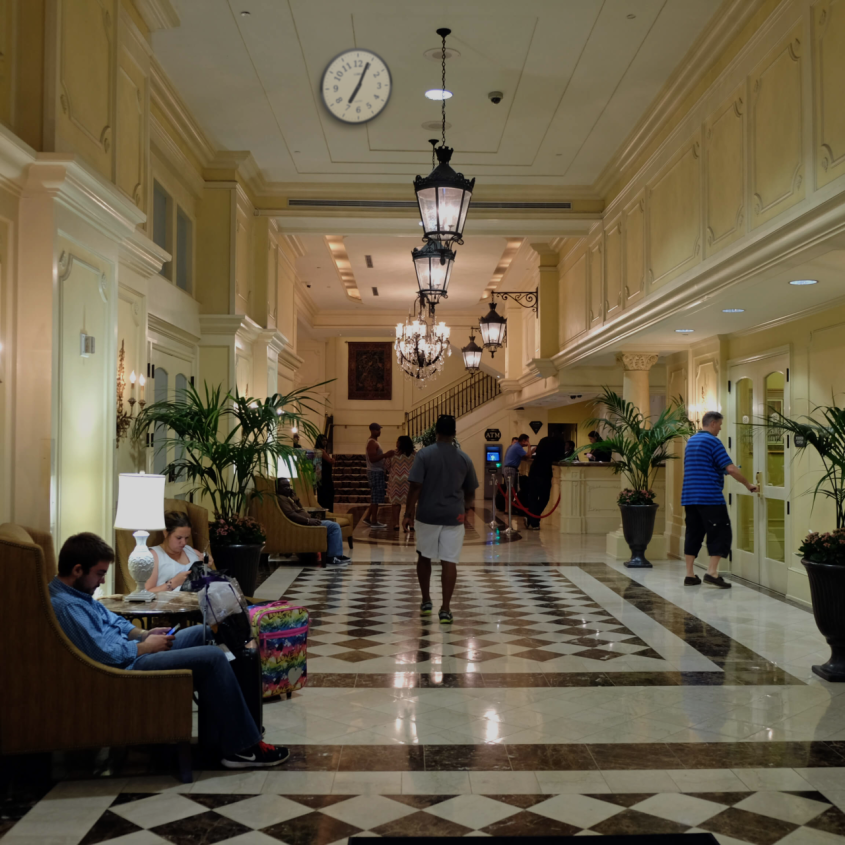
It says 7.04
